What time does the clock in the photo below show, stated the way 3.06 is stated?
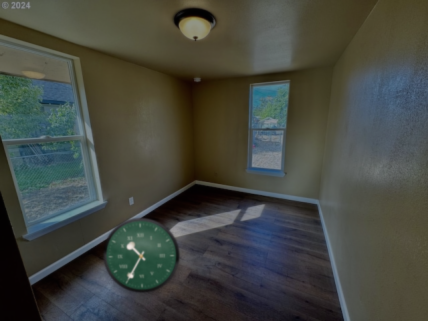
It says 10.35
